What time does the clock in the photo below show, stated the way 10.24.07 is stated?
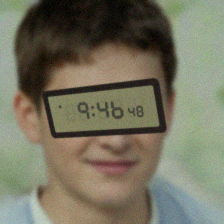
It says 9.46.48
